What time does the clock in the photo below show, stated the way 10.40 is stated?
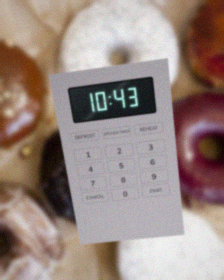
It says 10.43
